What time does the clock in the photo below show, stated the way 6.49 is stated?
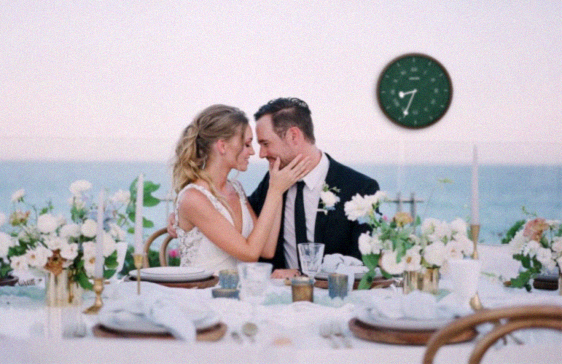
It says 8.34
